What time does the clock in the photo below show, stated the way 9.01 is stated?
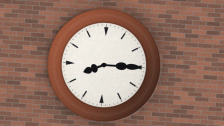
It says 8.15
